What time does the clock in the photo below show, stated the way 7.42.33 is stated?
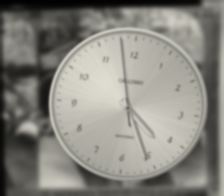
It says 4.25.58
